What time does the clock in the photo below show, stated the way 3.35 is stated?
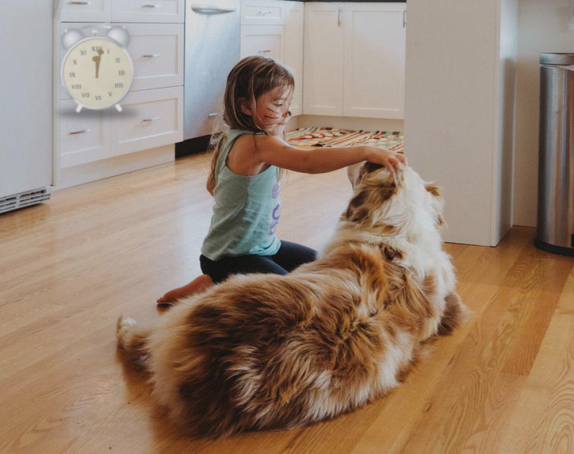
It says 12.02
